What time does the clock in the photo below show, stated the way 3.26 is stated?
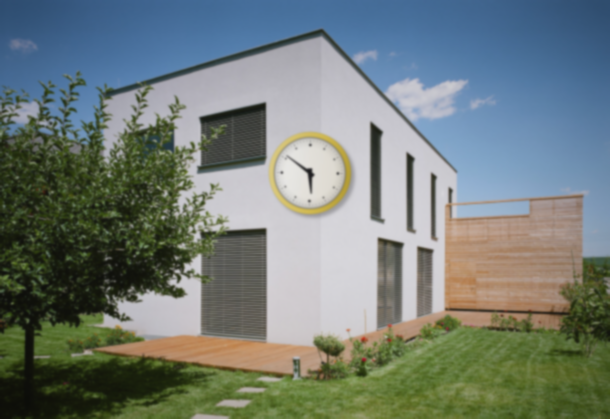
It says 5.51
